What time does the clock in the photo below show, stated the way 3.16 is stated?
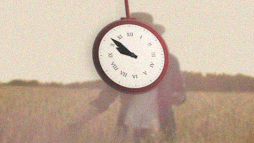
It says 9.52
